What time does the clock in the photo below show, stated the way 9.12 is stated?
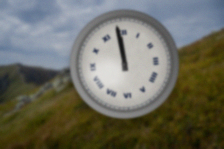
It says 11.59
